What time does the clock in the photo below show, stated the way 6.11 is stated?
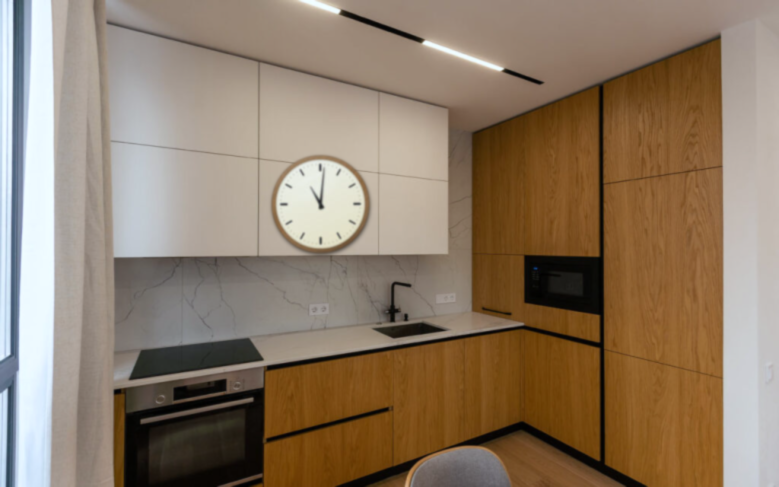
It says 11.01
